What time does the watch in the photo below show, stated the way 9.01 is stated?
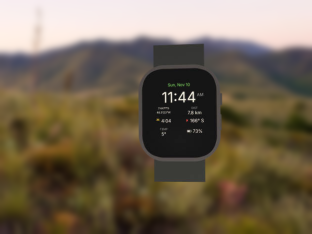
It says 11.44
